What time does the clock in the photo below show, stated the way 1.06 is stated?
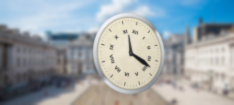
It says 11.18
